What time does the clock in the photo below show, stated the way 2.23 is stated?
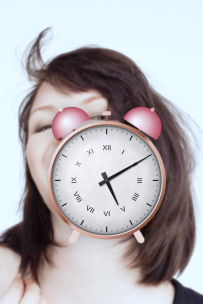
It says 5.10
